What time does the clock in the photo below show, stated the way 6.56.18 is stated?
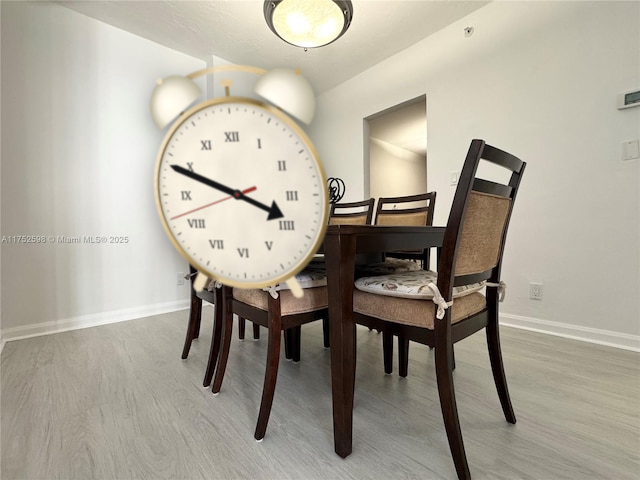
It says 3.48.42
